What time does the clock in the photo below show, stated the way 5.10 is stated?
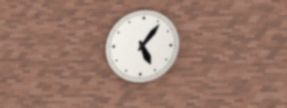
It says 5.06
